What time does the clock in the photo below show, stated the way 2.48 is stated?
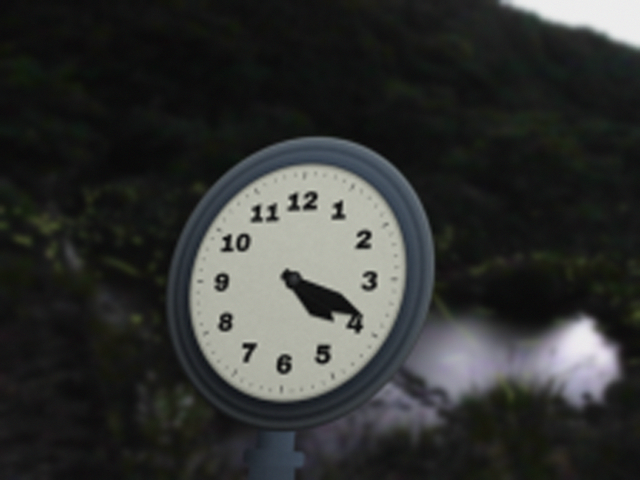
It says 4.19
